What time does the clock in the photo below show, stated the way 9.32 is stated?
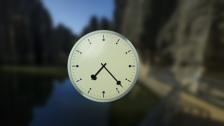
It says 7.23
